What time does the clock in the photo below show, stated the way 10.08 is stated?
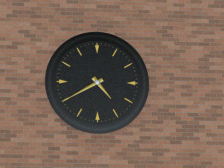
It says 4.40
